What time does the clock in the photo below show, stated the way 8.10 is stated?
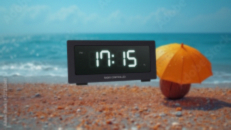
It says 17.15
